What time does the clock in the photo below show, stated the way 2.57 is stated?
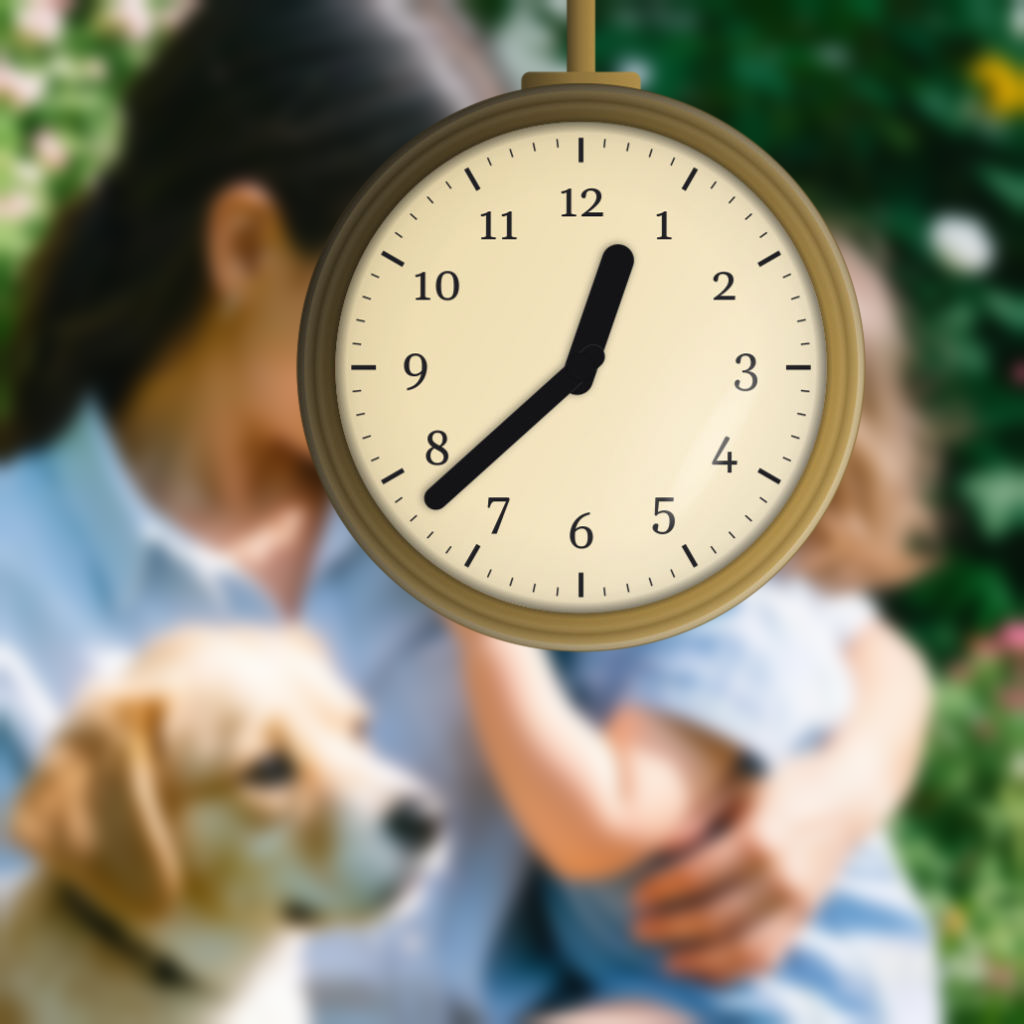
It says 12.38
